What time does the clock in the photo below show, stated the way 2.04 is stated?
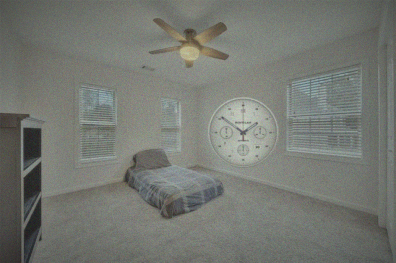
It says 1.51
